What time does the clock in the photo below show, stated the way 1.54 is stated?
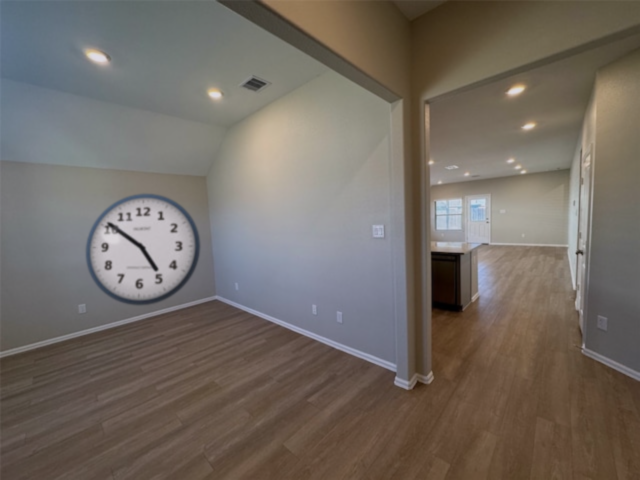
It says 4.51
